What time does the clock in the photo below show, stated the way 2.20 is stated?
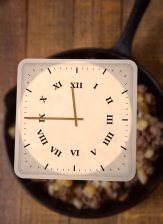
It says 11.45
